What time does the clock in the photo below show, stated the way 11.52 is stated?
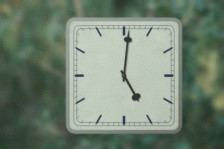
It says 5.01
